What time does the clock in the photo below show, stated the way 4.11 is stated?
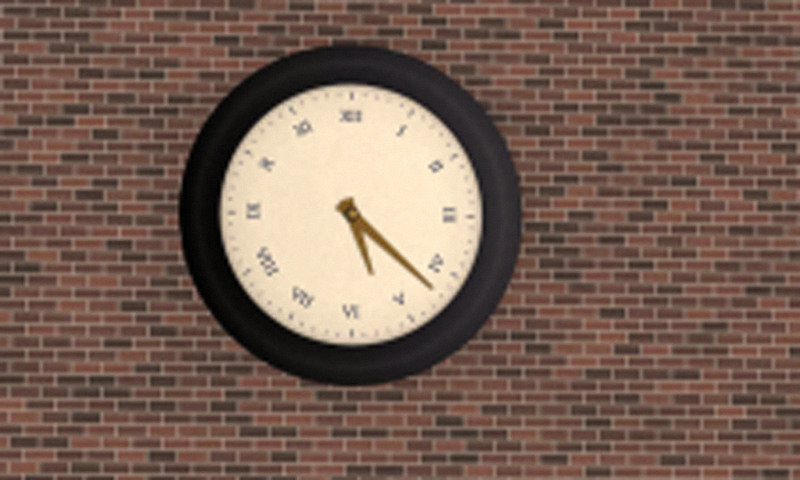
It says 5.22
